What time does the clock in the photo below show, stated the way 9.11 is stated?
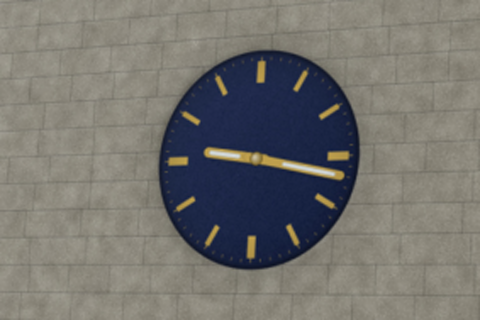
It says 9.17
